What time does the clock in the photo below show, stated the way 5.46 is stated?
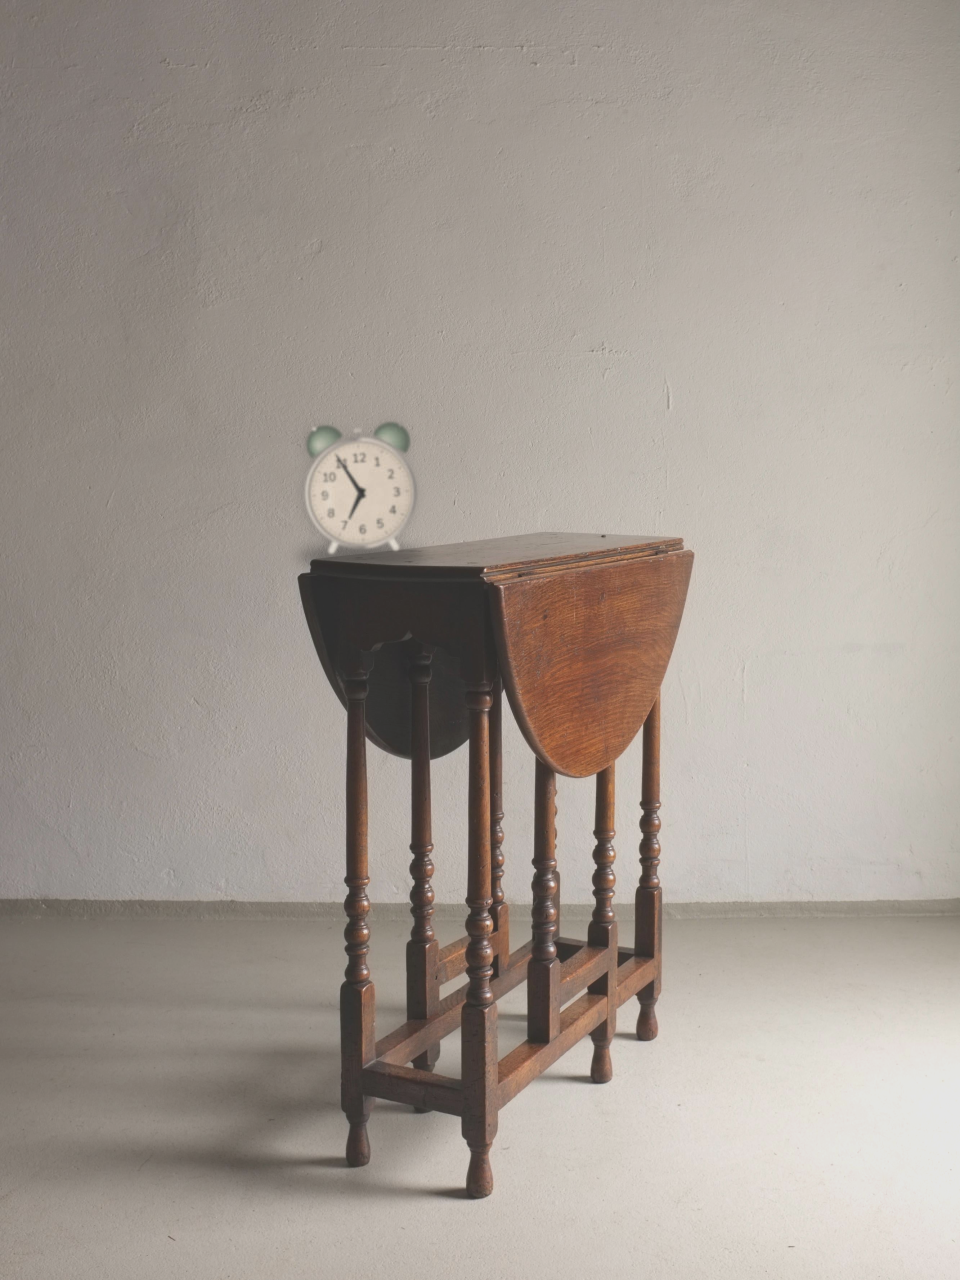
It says 6.55
